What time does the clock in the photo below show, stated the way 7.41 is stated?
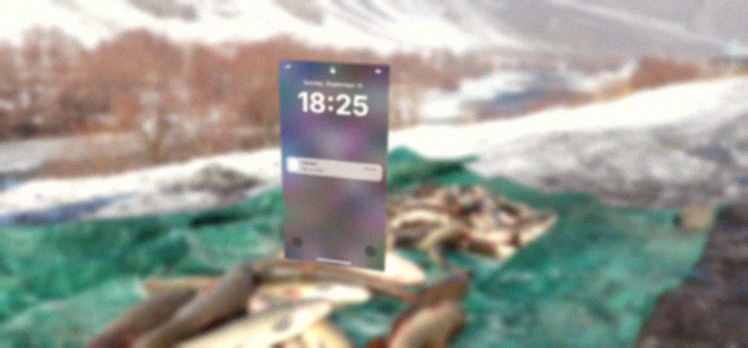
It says 18.25
